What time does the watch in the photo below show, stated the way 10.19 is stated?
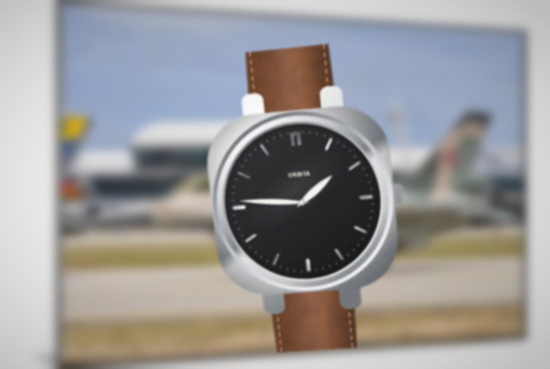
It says 1.46
